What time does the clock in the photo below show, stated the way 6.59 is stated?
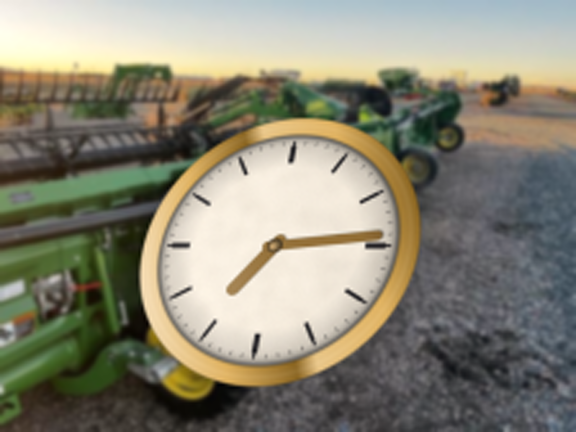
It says 7.14
